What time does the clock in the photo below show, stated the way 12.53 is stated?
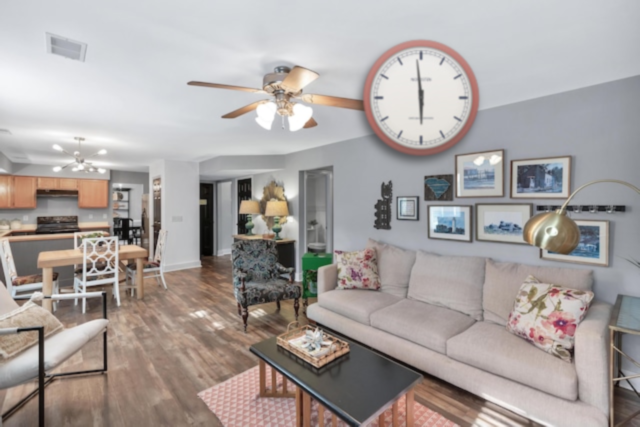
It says 5.59
